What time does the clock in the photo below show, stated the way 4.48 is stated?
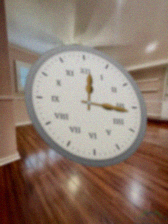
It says 12.16
